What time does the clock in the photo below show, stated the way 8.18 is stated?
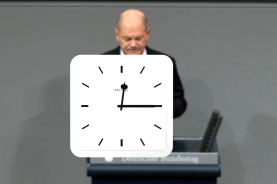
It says 12.15
